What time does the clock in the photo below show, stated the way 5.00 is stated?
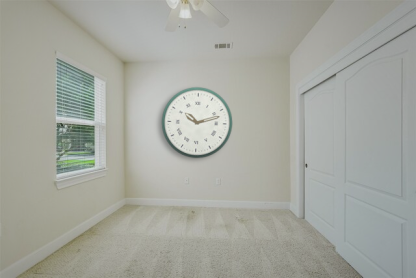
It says 10.12
